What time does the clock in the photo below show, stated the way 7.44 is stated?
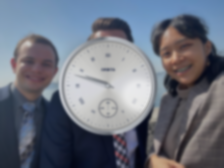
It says 9.48
